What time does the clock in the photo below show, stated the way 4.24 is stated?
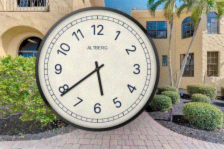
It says 5.39
